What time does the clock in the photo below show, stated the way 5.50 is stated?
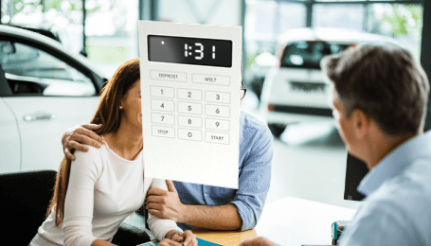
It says 1.31
